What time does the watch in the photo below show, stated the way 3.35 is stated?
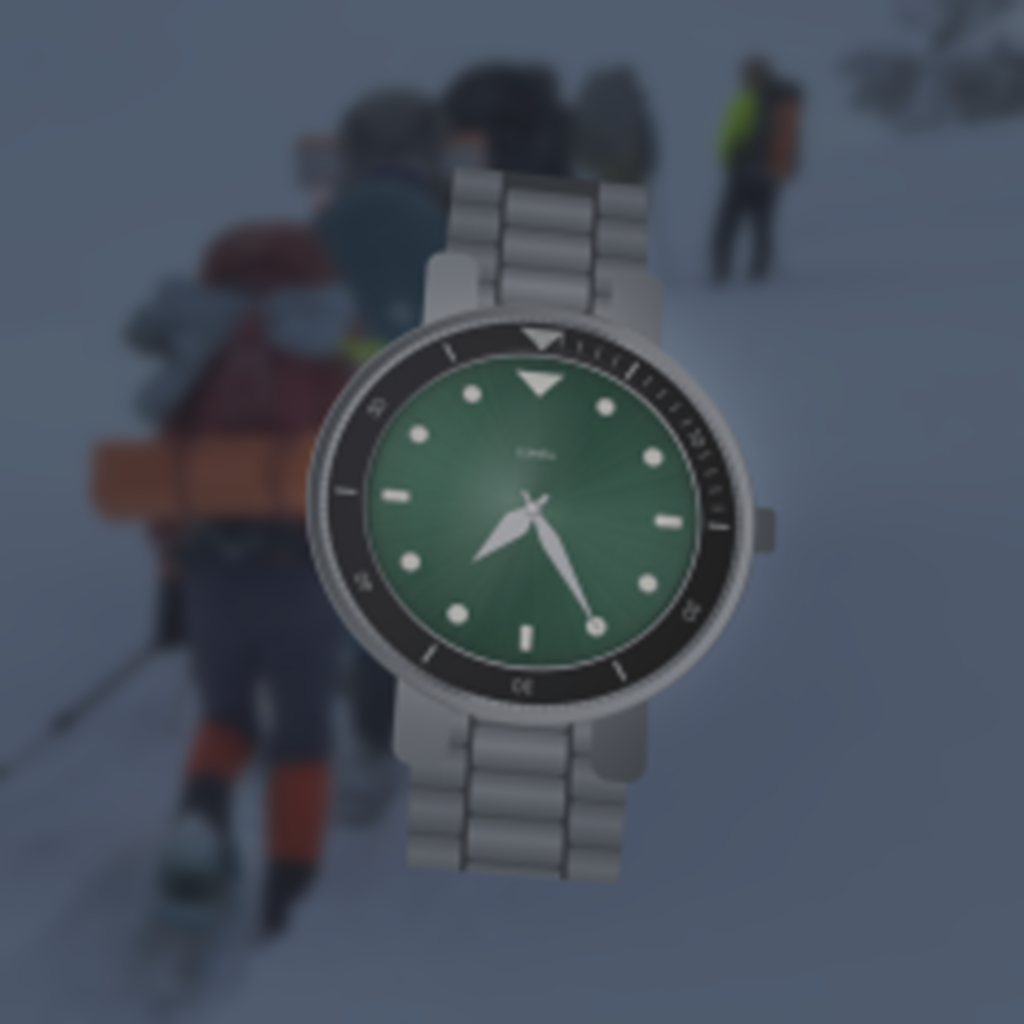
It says 7.25
